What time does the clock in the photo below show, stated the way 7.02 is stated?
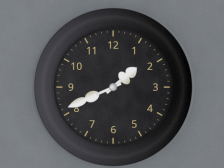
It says 1.41
